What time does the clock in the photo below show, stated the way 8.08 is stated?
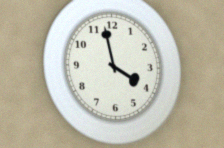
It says 3.58
